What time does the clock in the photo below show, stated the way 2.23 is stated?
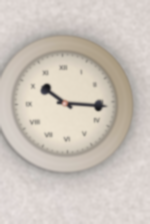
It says 10.16
